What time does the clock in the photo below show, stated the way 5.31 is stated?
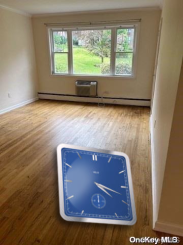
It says 4.18
